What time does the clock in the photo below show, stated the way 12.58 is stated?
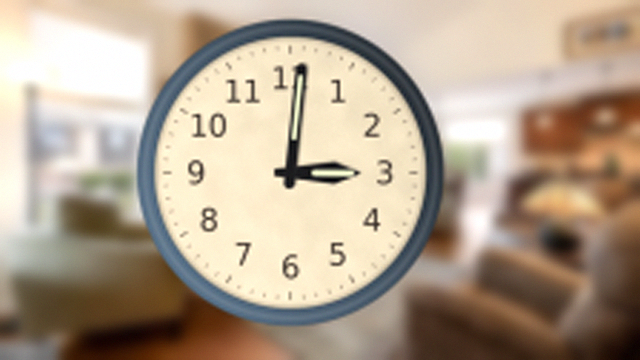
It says 3.01
